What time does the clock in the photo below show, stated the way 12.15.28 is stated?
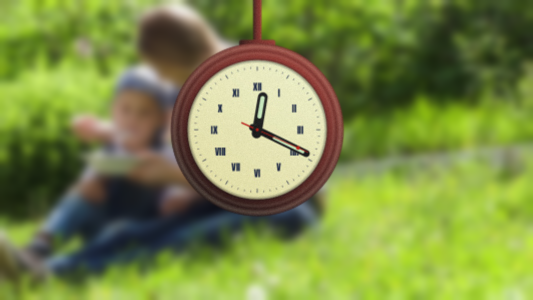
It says 12.19.19
